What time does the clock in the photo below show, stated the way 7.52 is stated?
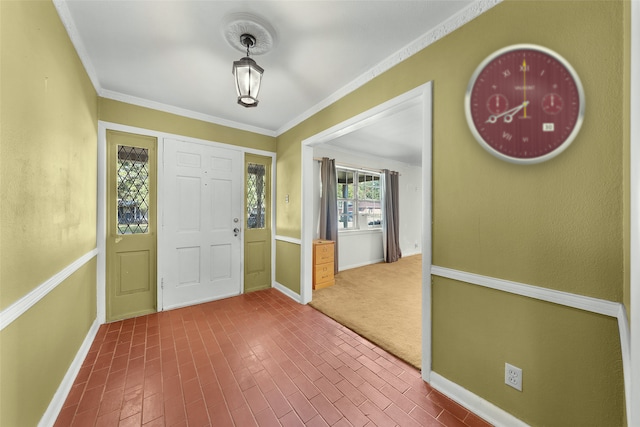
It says 7.41
